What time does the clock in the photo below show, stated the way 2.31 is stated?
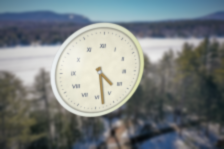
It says 4.28
